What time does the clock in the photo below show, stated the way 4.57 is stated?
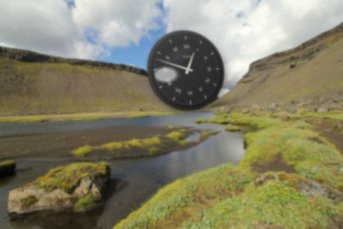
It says 12.48
